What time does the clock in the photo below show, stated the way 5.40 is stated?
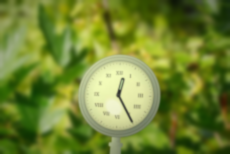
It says 12.25
